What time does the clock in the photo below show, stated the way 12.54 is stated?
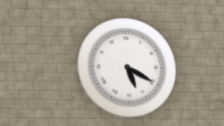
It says 5.20
